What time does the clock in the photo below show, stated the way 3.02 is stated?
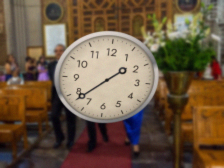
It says 1.38
